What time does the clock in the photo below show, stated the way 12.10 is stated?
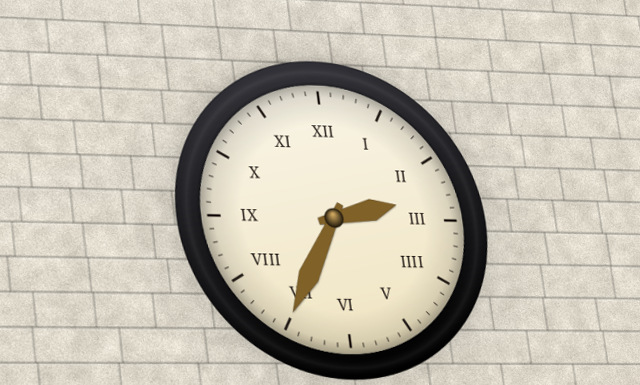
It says 2.35
